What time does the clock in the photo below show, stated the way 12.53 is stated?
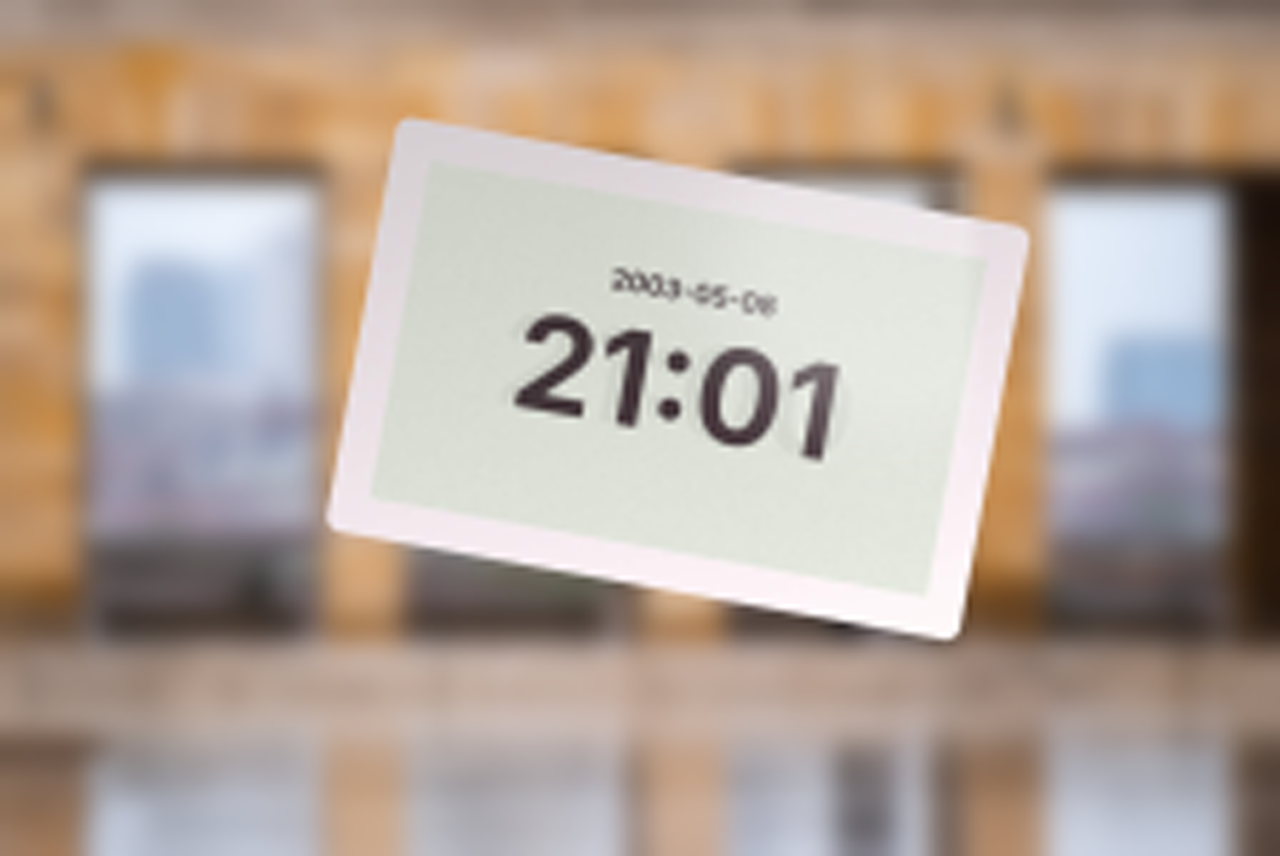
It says 21.01
